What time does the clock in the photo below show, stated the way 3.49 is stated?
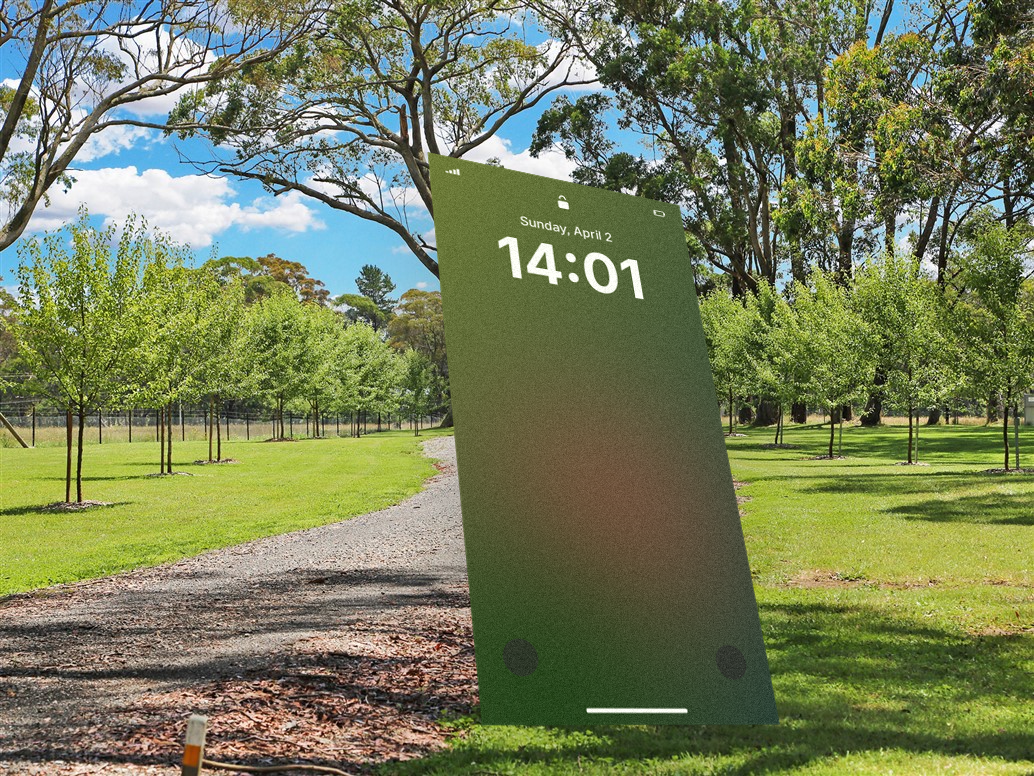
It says 14.01
